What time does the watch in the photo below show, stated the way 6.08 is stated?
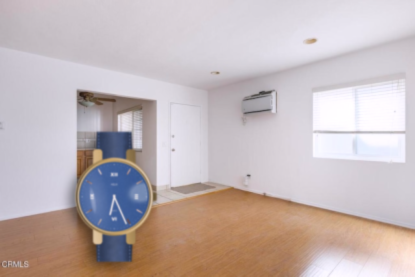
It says 6.26
